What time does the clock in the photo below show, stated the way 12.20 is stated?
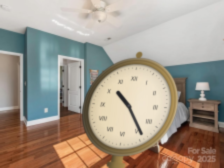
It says 10.24
